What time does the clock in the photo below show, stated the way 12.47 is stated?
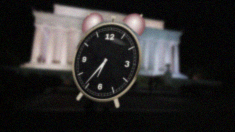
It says 6.36
